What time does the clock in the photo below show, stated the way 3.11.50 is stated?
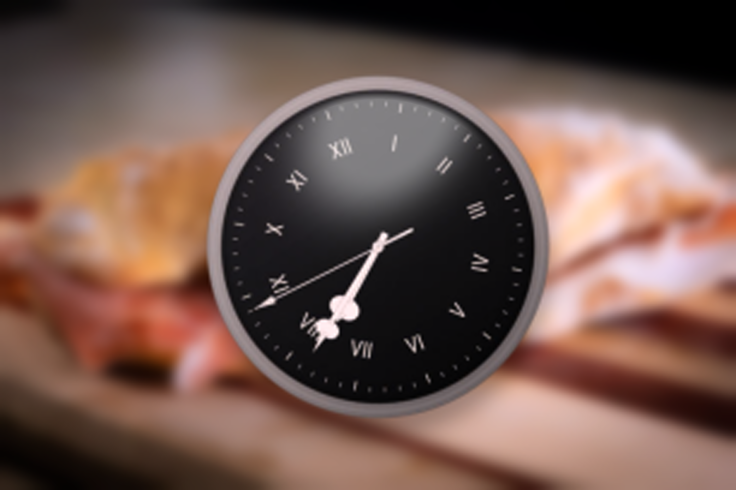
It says 7.38.44
